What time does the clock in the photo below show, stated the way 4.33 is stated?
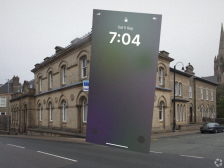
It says 7.04
